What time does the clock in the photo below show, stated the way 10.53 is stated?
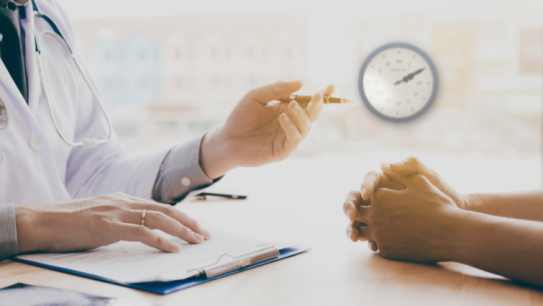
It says 2.10
